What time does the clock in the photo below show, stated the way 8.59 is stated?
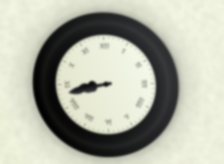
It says 8.43
